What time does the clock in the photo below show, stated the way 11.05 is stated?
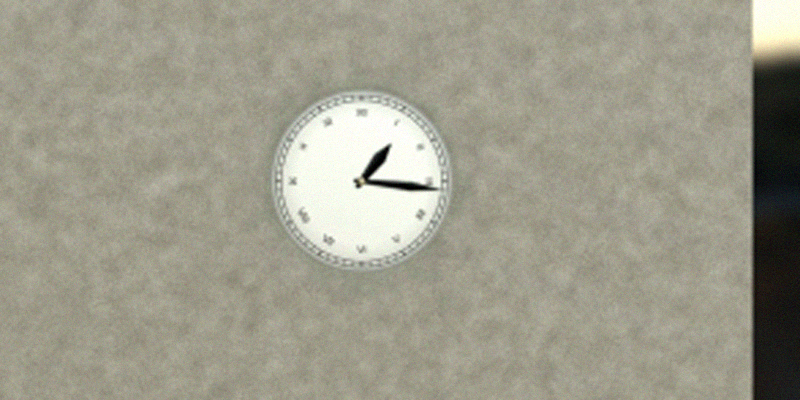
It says 1.16
